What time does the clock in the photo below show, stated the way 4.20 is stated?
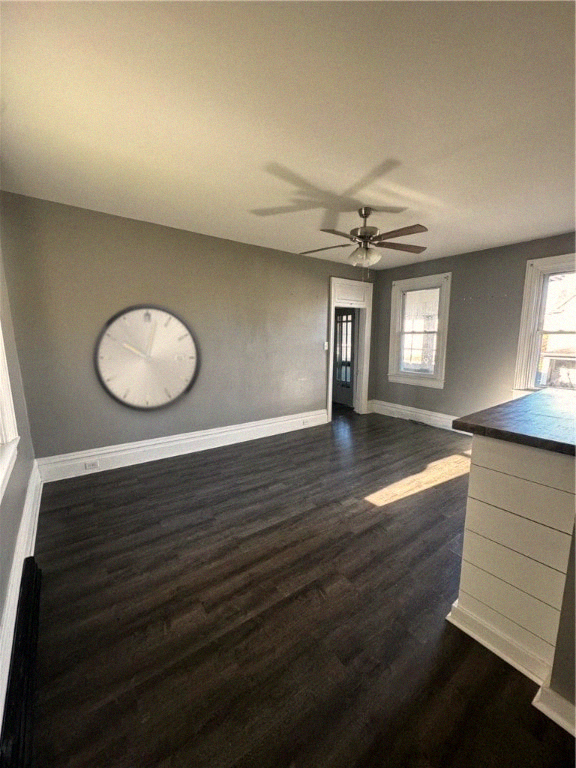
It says 10.02
